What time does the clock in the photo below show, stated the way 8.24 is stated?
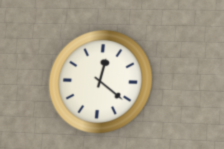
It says 12.21
